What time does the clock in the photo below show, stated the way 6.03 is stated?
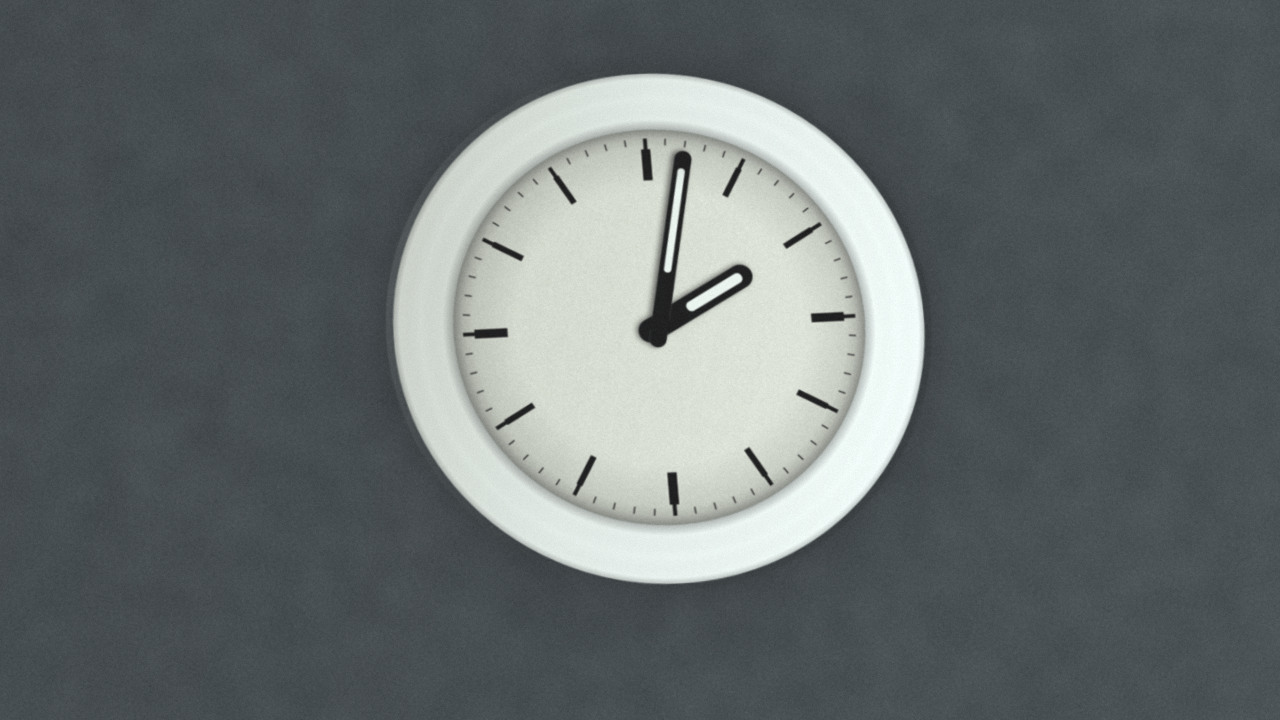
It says 2.02
